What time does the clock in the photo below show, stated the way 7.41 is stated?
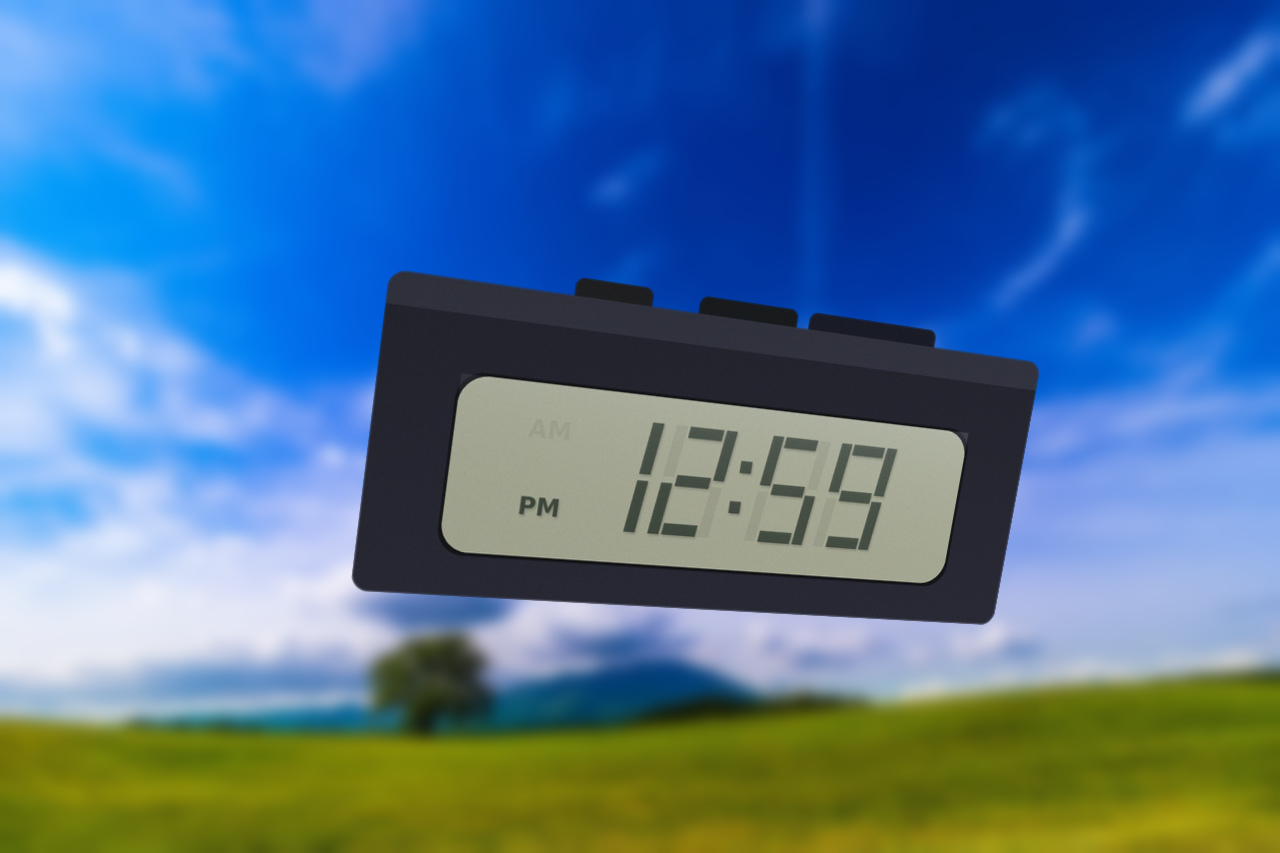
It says 12.59
